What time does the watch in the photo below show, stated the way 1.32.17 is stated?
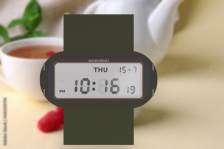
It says 10.16.19
